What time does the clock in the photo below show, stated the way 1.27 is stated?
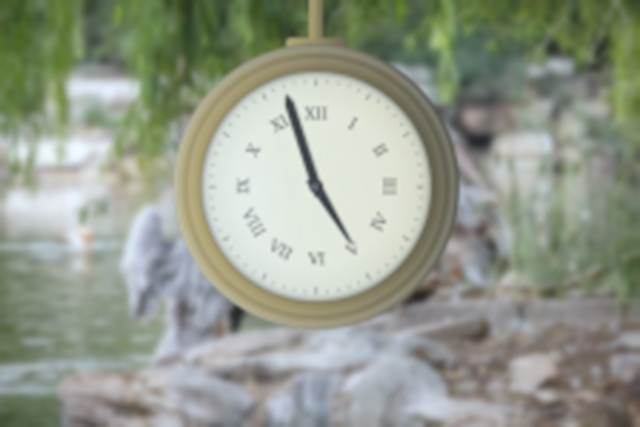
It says 4.57
